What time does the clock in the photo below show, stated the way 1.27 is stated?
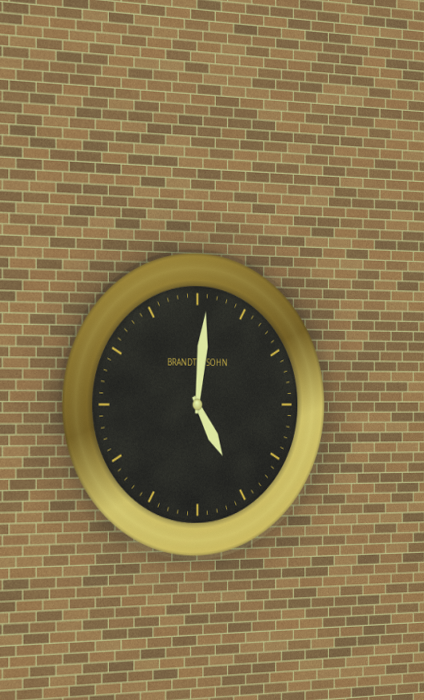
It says 5.01
